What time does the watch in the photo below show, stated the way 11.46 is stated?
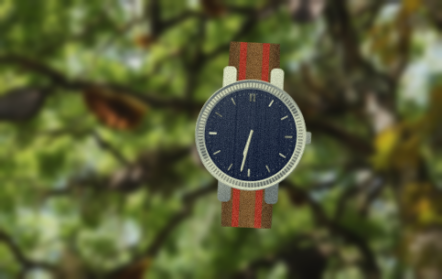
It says 6.32
